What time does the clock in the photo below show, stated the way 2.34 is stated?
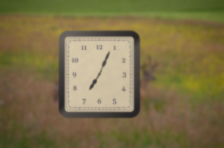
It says 7.04
